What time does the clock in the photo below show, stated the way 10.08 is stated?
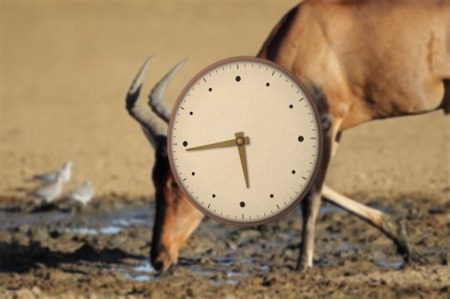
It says 5.44
